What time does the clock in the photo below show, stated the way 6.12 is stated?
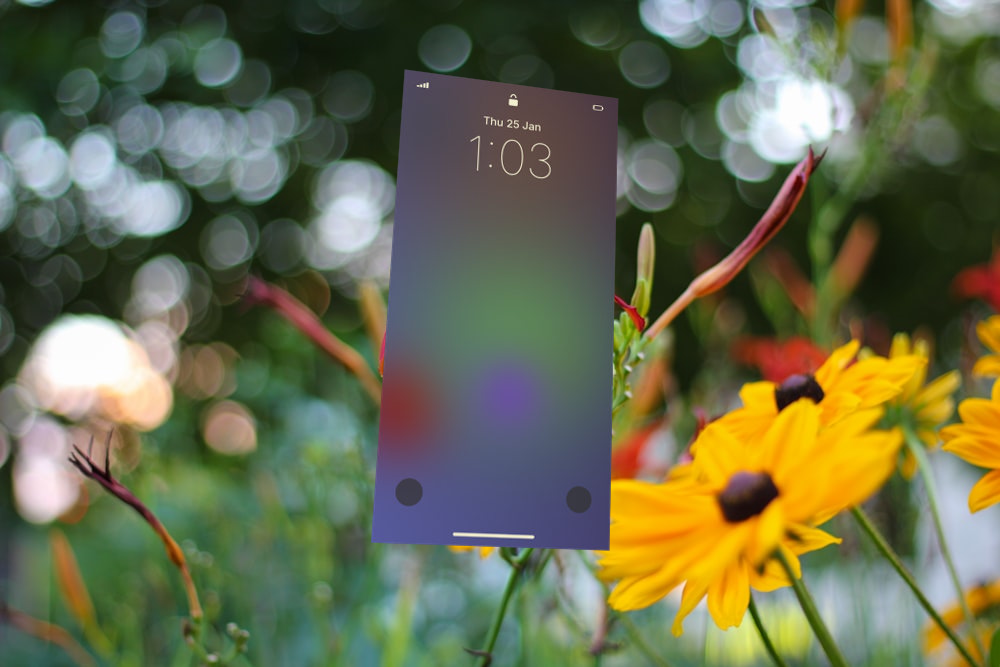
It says 1.03
